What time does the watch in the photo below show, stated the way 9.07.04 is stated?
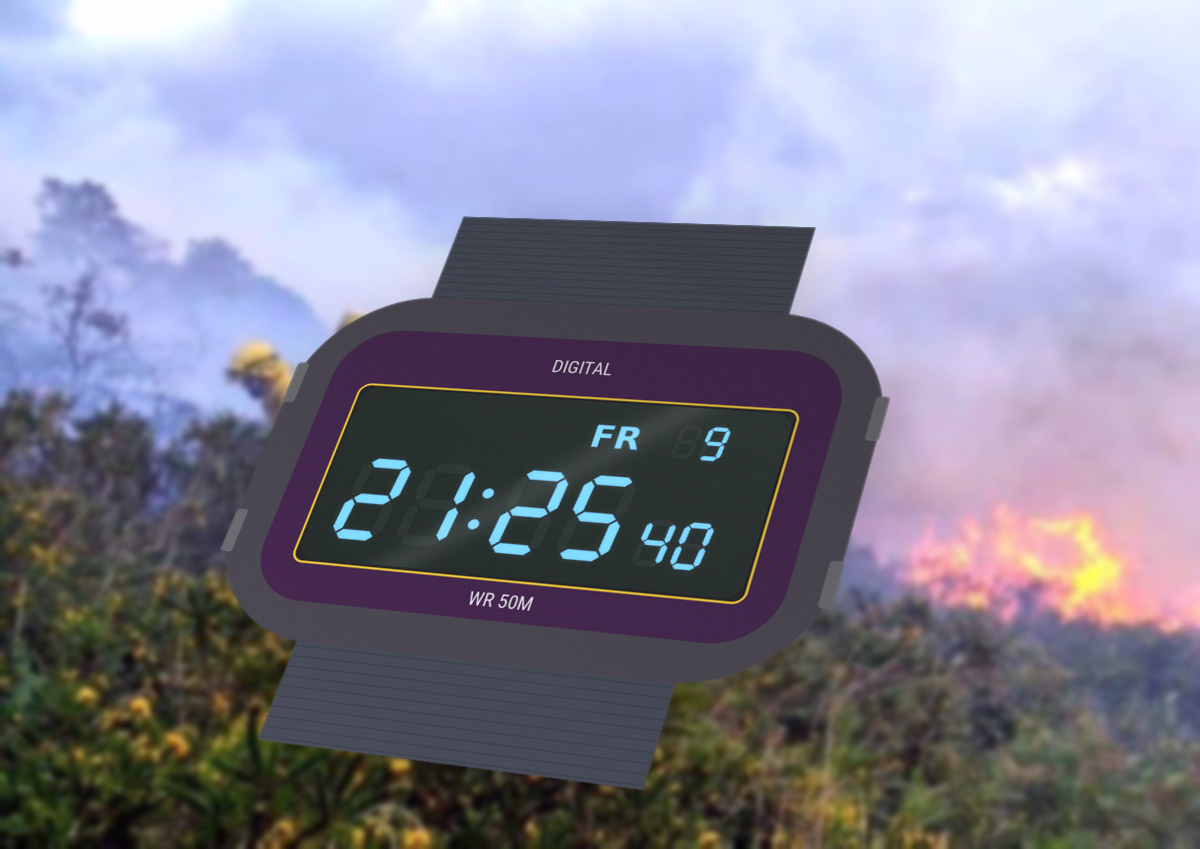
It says 21.25.40
